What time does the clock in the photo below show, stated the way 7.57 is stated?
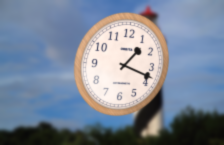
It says 1.18
